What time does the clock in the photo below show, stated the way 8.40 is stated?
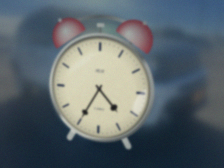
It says 4.35
